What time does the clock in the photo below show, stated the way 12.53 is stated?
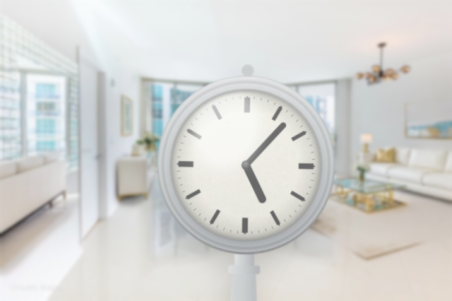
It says 5.07
